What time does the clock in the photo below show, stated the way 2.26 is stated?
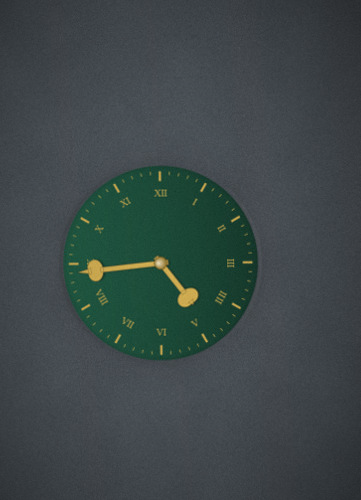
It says 4.44
